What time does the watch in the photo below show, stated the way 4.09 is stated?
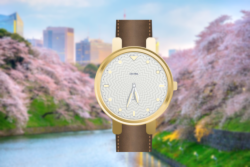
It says 5.33
